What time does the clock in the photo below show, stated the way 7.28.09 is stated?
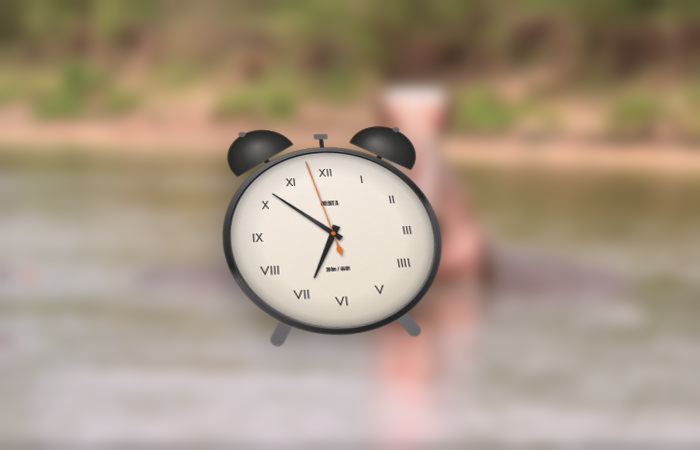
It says 6.51.58
